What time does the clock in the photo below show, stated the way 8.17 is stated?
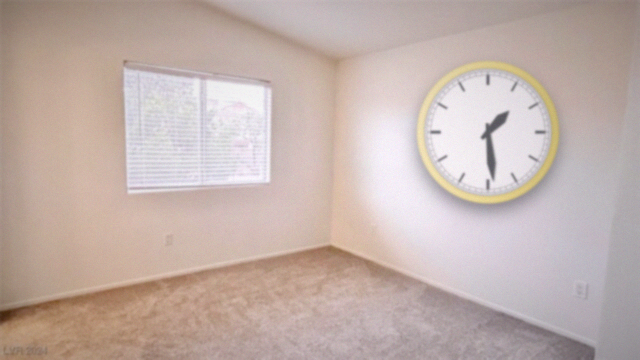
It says 1.29
